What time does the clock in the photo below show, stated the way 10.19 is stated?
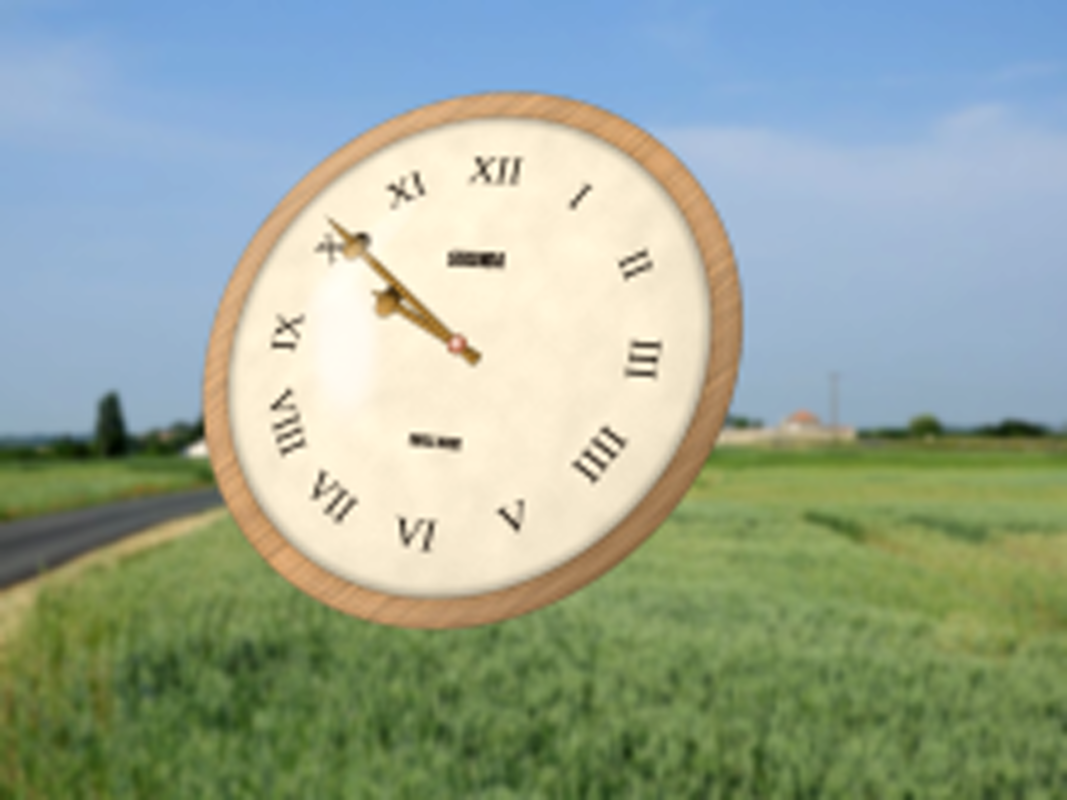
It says 9.51
